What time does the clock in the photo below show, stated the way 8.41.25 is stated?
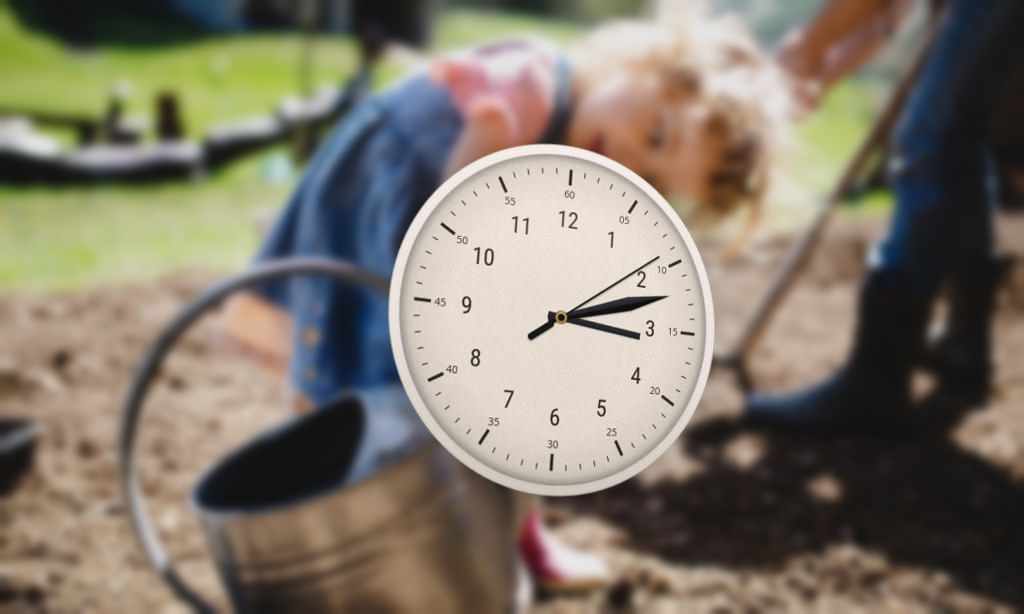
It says 3.12.09
